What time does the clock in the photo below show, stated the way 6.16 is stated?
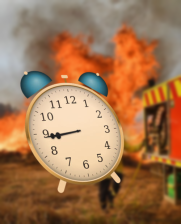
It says 8.44
